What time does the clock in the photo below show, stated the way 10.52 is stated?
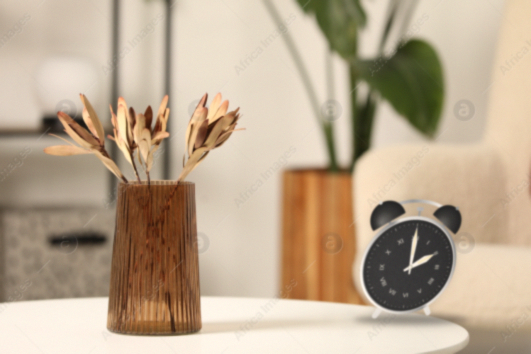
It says 2.00
